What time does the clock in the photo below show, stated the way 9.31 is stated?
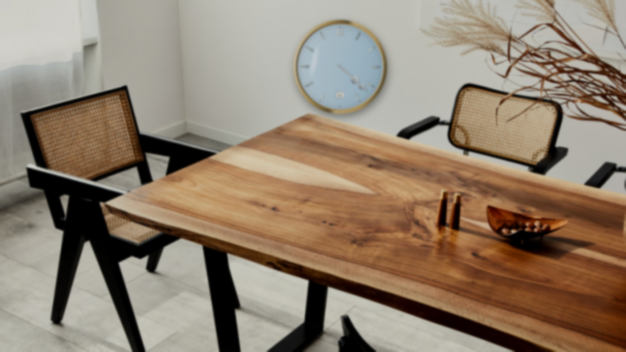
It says 4.22
